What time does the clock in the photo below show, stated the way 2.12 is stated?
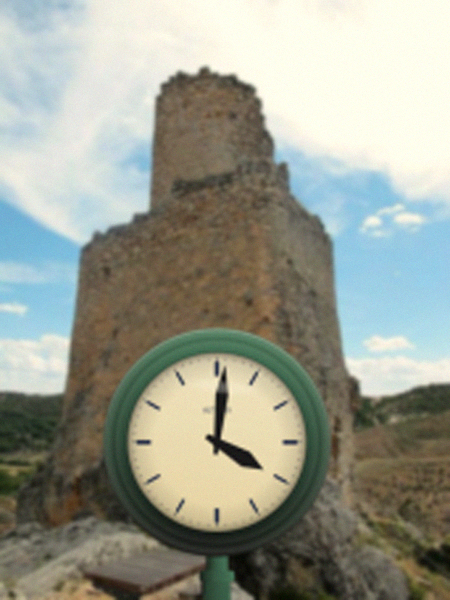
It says 4.01
